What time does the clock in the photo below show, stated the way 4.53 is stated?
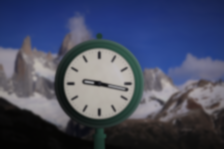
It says 9.17
